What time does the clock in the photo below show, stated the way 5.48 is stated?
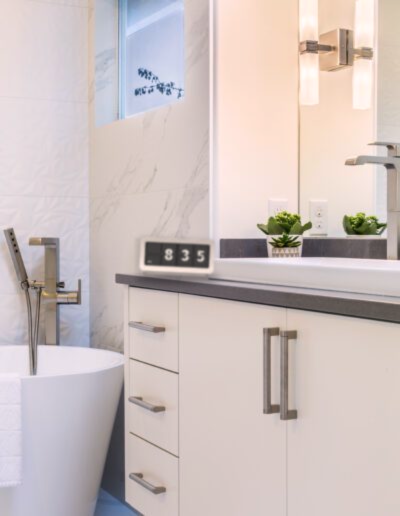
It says 8.35
